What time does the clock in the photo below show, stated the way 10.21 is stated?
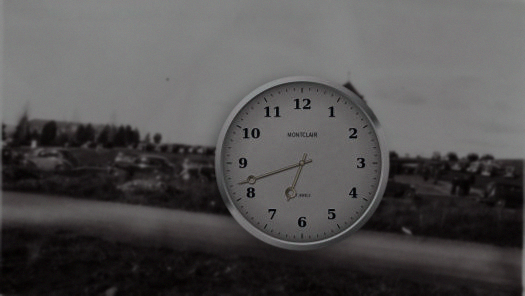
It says 6.42
